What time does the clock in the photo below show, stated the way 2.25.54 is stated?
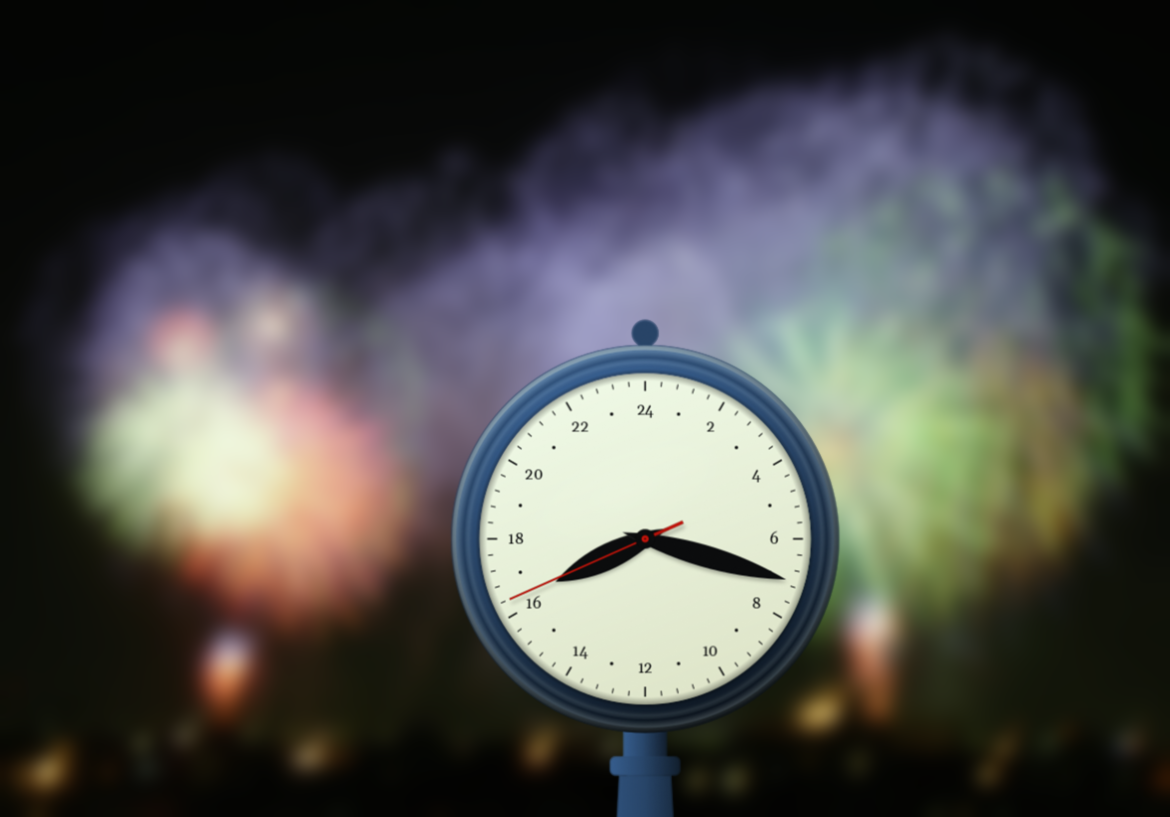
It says 16.17.41
